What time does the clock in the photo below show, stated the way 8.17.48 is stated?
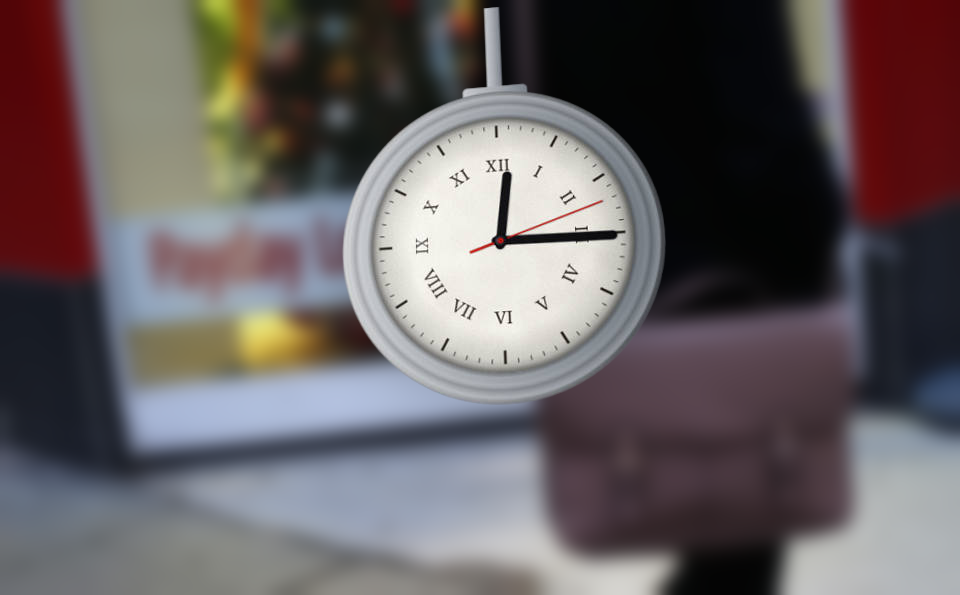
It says 12.15.12
